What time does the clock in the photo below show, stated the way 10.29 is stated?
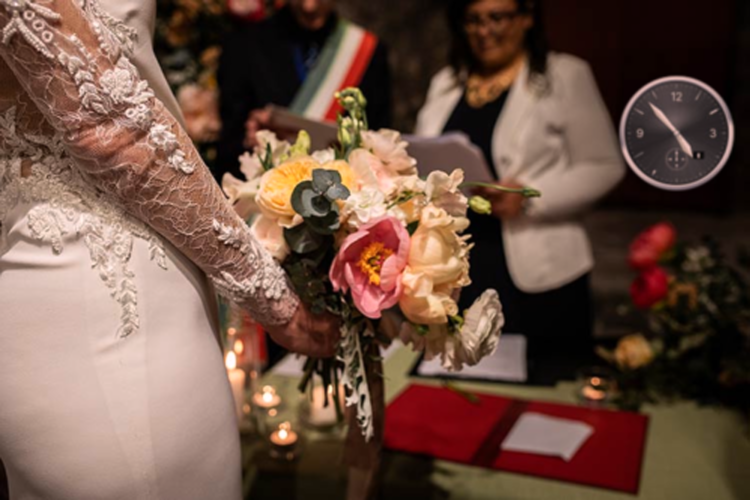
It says 4.53
